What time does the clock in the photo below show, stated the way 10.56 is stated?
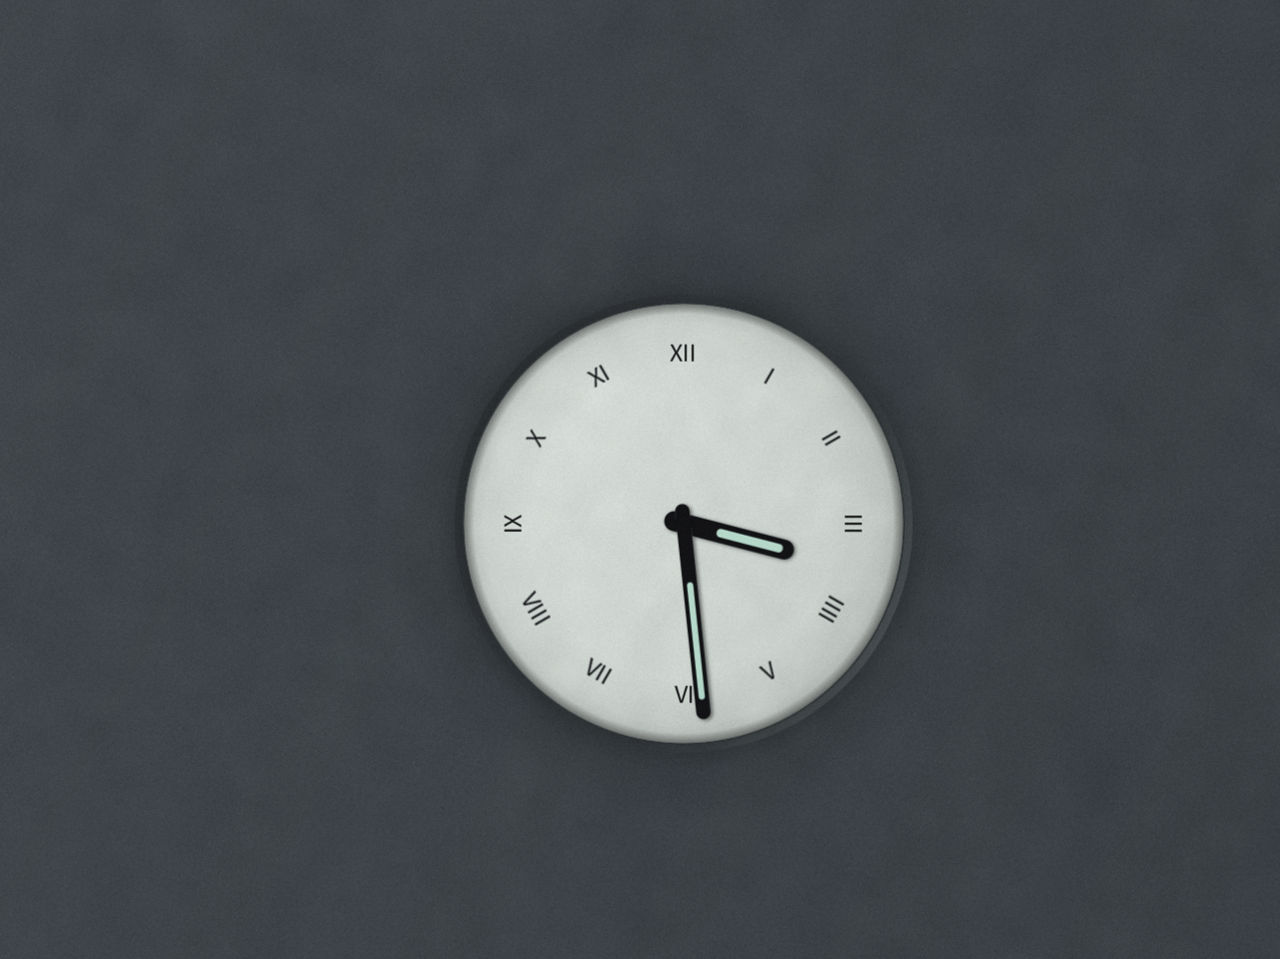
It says 3.29
